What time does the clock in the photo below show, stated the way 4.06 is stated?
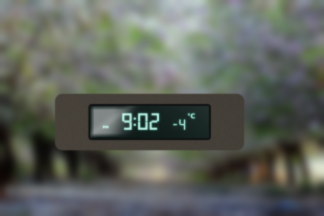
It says 9.02
